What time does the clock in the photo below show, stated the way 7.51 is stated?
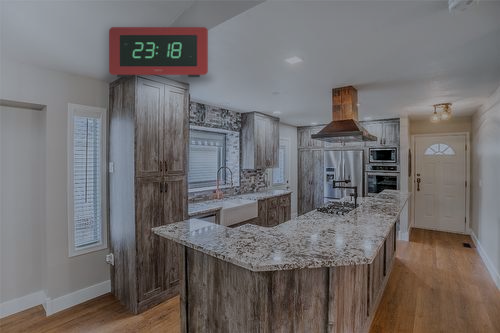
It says 23.18
